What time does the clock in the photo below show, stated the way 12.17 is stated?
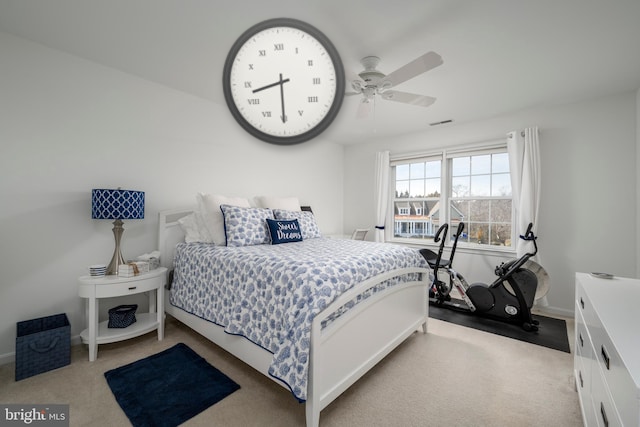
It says 8.30
